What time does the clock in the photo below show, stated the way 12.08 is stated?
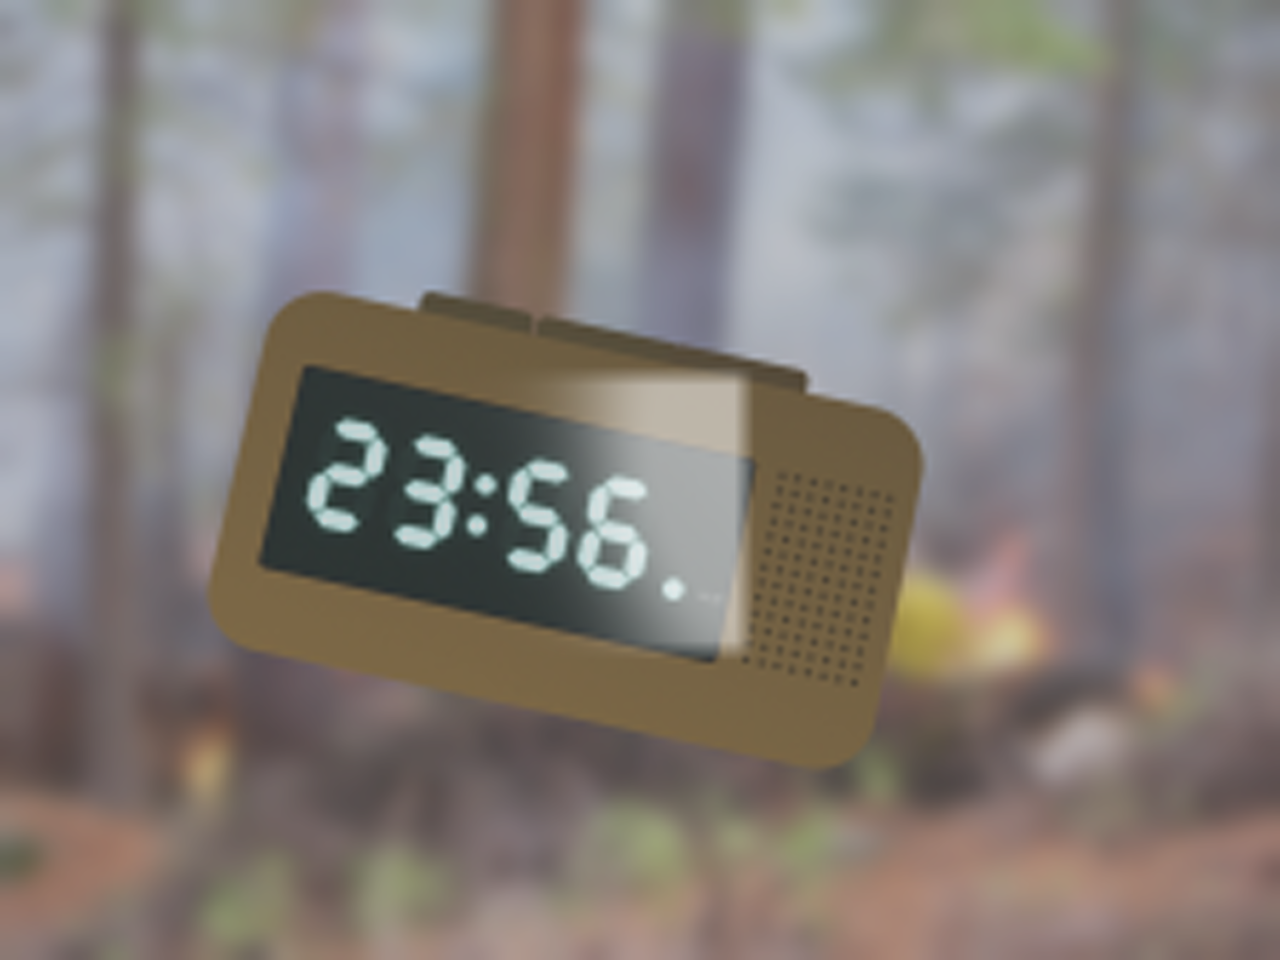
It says 23.56
